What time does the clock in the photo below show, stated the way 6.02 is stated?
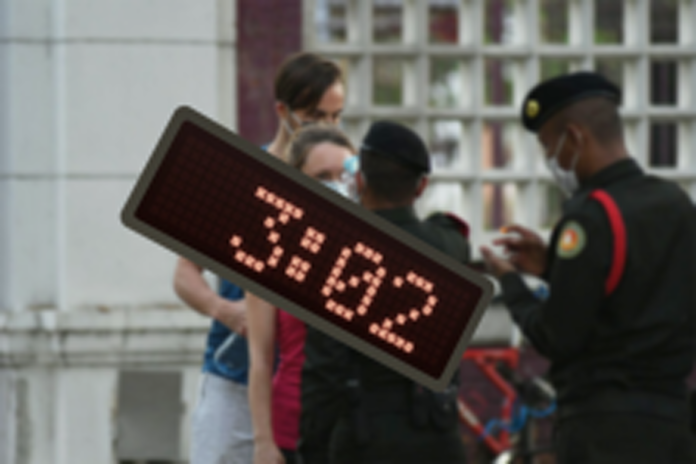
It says 3.02
